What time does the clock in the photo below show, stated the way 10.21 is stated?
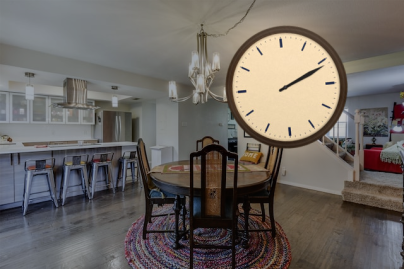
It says 2.11
